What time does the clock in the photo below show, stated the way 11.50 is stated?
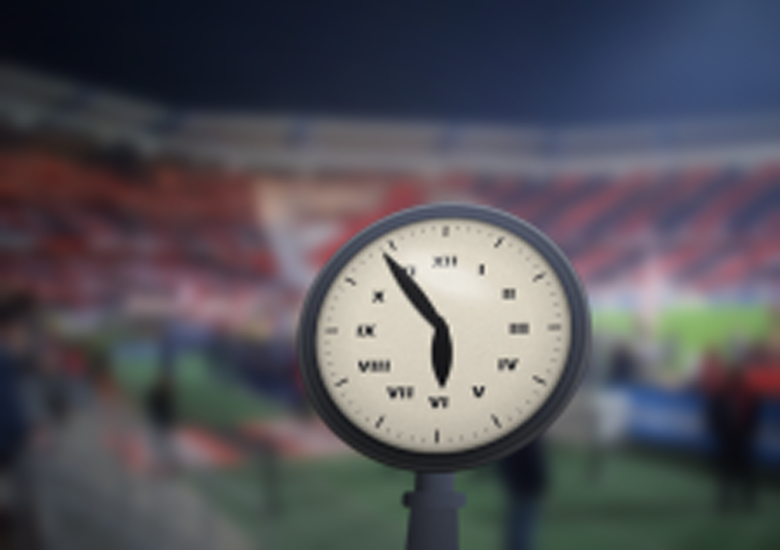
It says 5.54
